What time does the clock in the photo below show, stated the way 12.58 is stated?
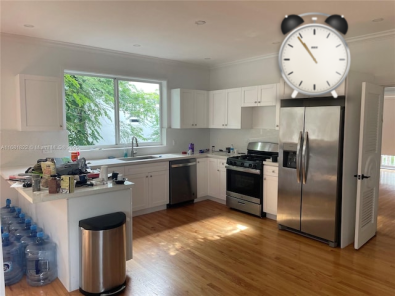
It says 10.54
